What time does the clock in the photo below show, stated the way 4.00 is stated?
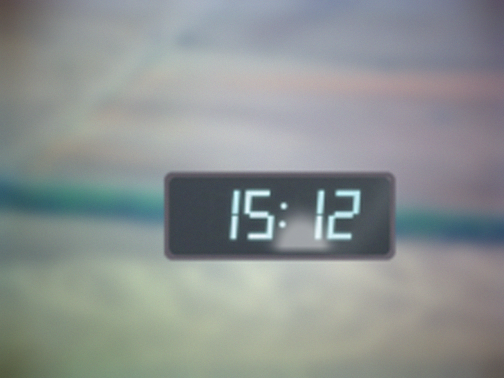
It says 15.12
